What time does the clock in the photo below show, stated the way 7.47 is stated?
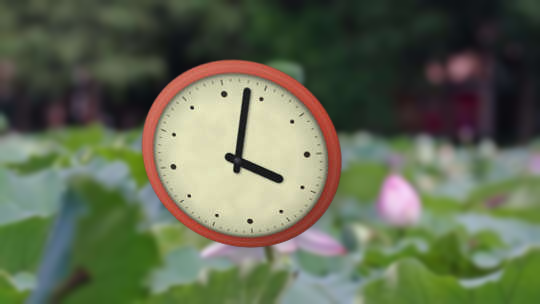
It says 4.03
